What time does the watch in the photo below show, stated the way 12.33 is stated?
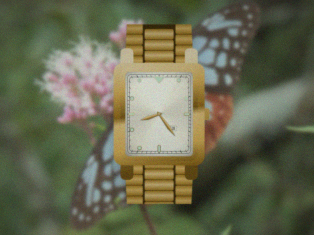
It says 8.24
